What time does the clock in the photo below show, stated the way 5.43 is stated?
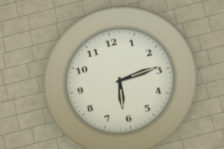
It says 6.14
